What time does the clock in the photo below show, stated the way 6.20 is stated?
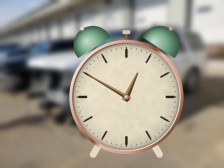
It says 12.50
